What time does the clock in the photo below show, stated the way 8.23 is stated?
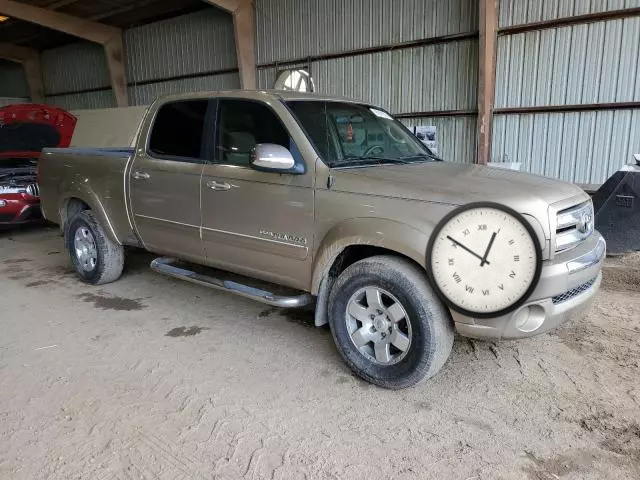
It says 12.51
